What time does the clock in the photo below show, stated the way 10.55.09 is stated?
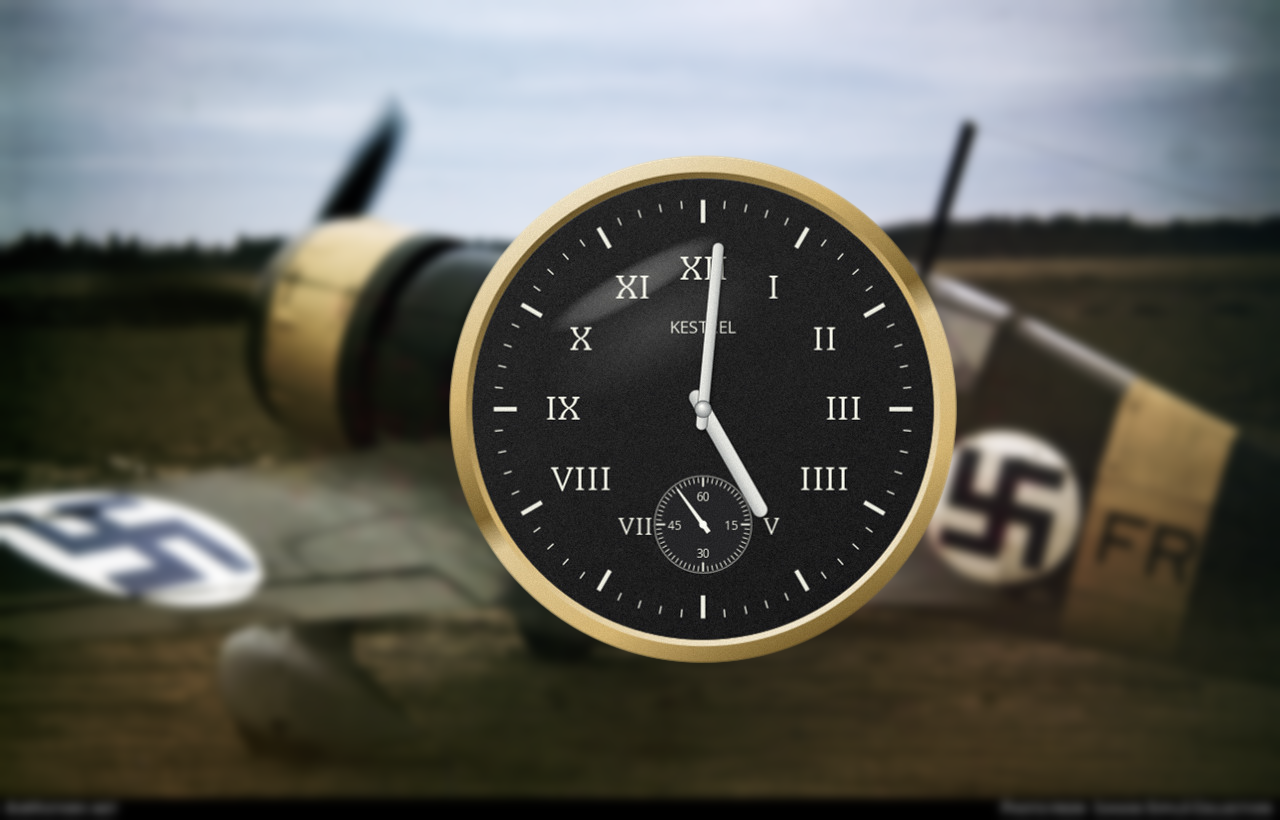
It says 5.00.54
